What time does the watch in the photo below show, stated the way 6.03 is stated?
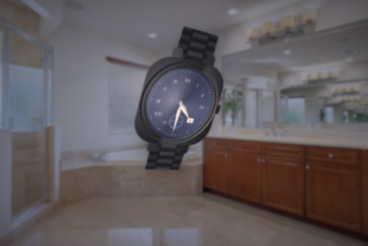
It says 4.30
